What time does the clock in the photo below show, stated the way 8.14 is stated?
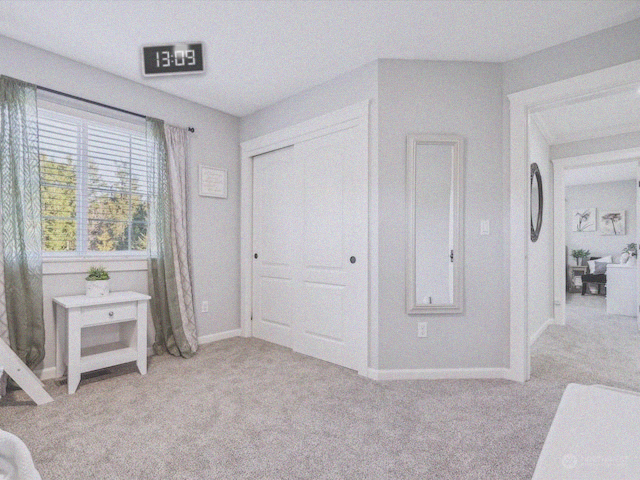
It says 13.09
